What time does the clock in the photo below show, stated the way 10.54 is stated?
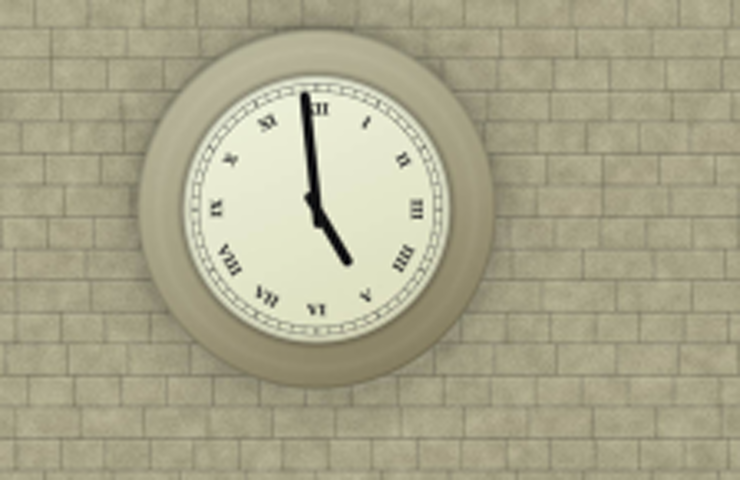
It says 4.59
